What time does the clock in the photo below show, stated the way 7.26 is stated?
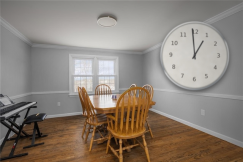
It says 12.59
